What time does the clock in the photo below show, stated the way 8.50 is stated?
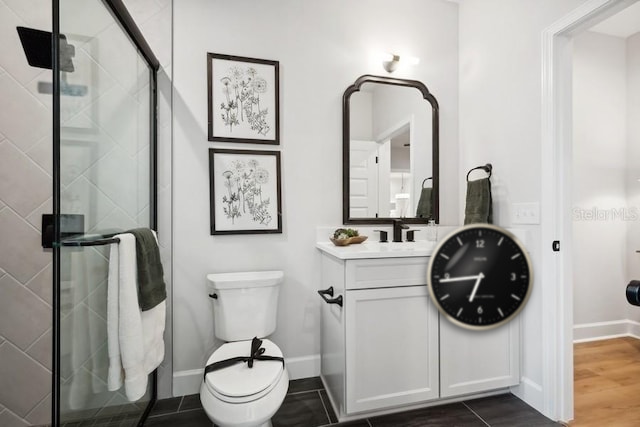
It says 6.44
